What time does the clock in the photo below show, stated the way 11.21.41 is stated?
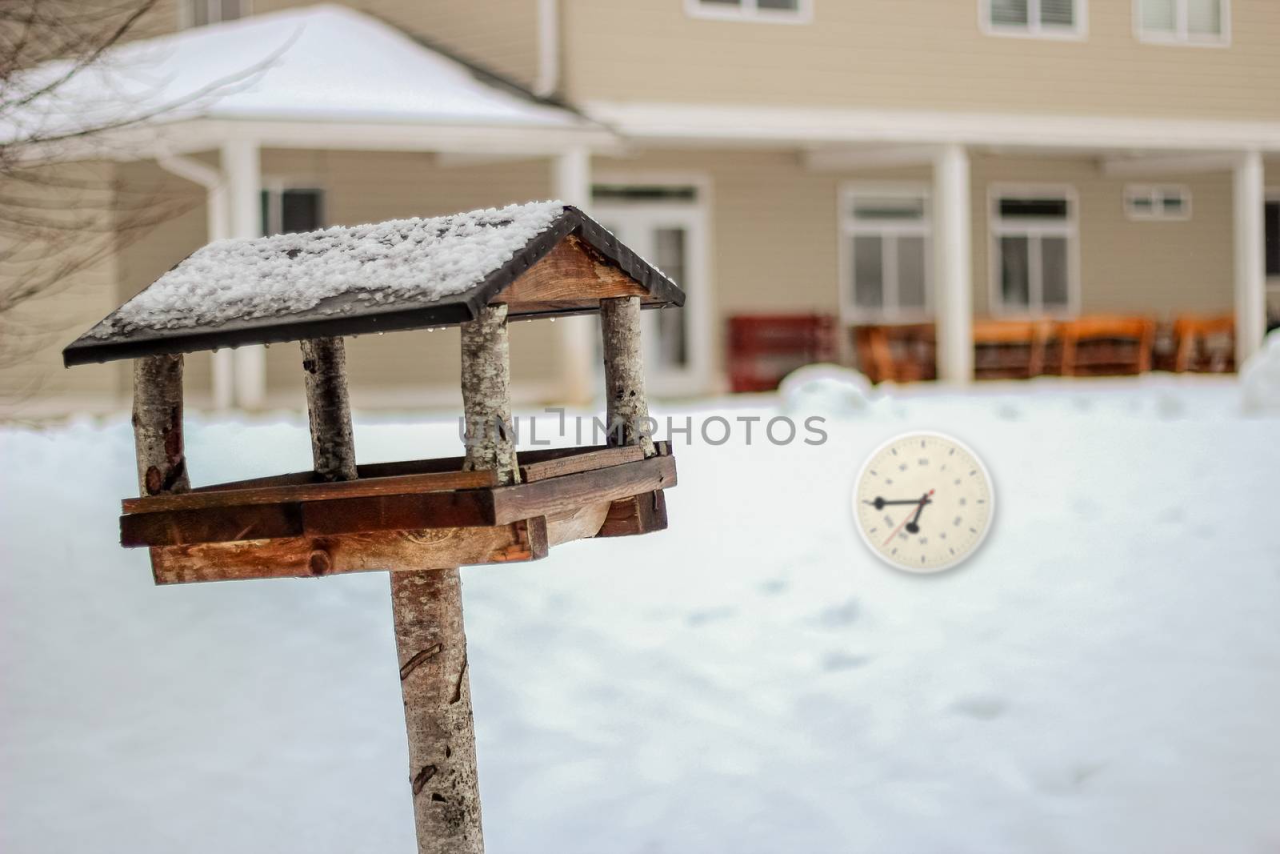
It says 6.44.37
